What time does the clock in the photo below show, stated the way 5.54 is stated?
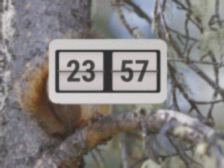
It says 23.57
